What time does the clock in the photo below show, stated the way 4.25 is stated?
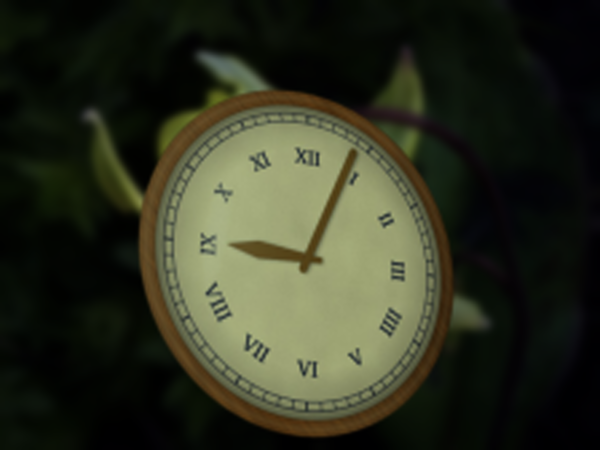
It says 9.04
